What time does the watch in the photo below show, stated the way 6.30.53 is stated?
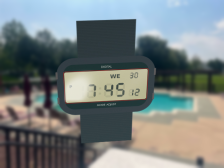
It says 7.45.12
